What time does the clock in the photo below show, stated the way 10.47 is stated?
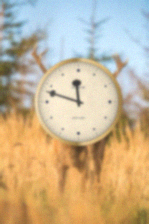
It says 11.48
